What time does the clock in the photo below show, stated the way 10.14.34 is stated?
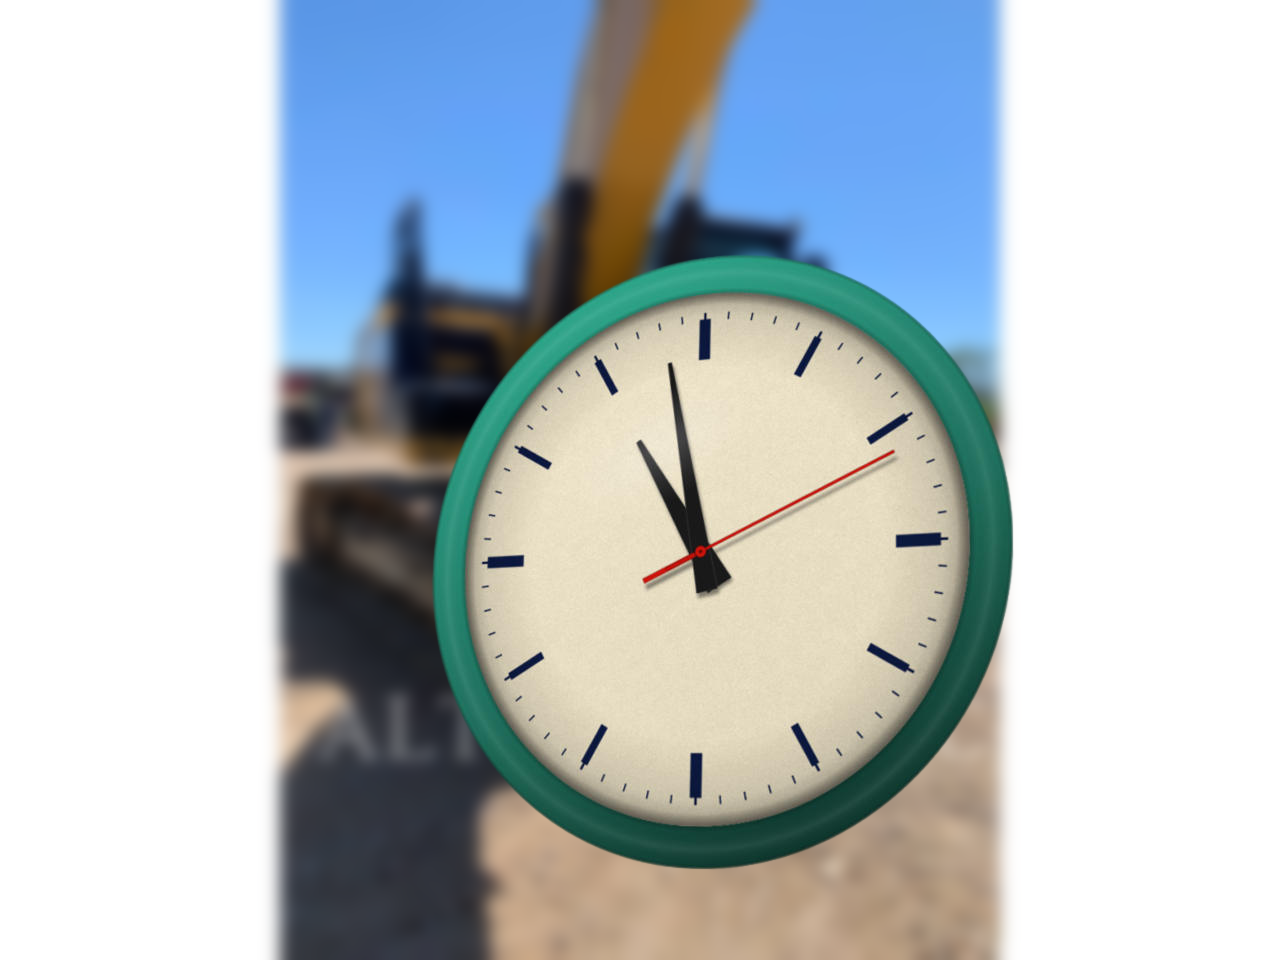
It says 10.58.11
